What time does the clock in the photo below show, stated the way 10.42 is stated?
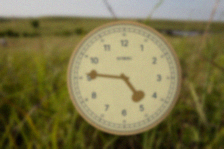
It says 4.46
